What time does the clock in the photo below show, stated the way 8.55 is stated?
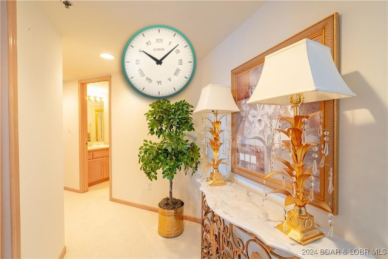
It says 10.08
